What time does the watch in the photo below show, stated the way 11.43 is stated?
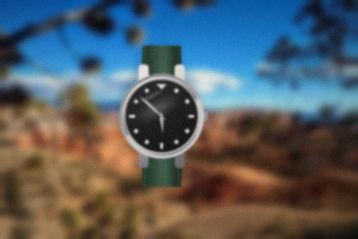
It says 5.52
